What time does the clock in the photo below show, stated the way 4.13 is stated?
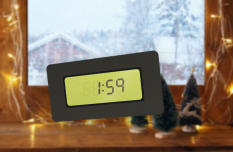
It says 1.59
